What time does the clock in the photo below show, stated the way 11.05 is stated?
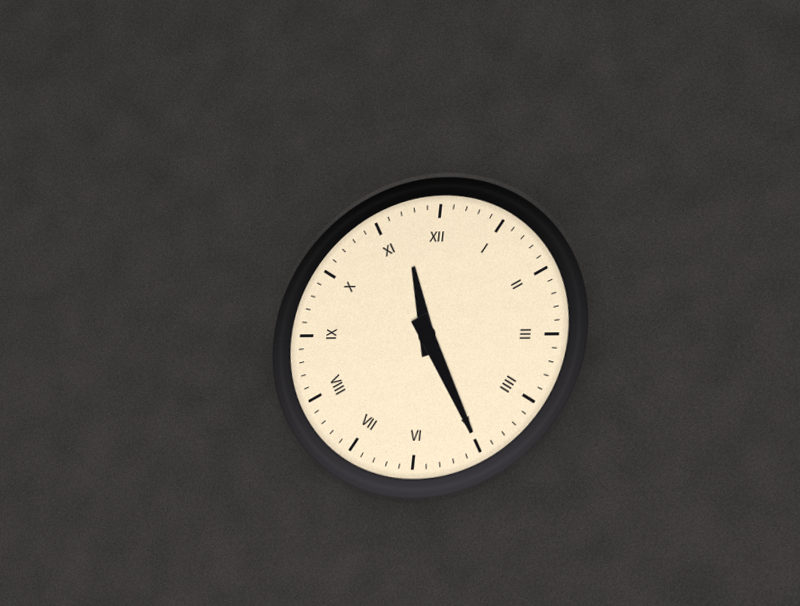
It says 11.25
